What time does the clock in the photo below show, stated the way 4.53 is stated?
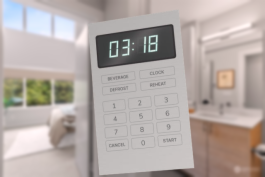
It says 3.18
